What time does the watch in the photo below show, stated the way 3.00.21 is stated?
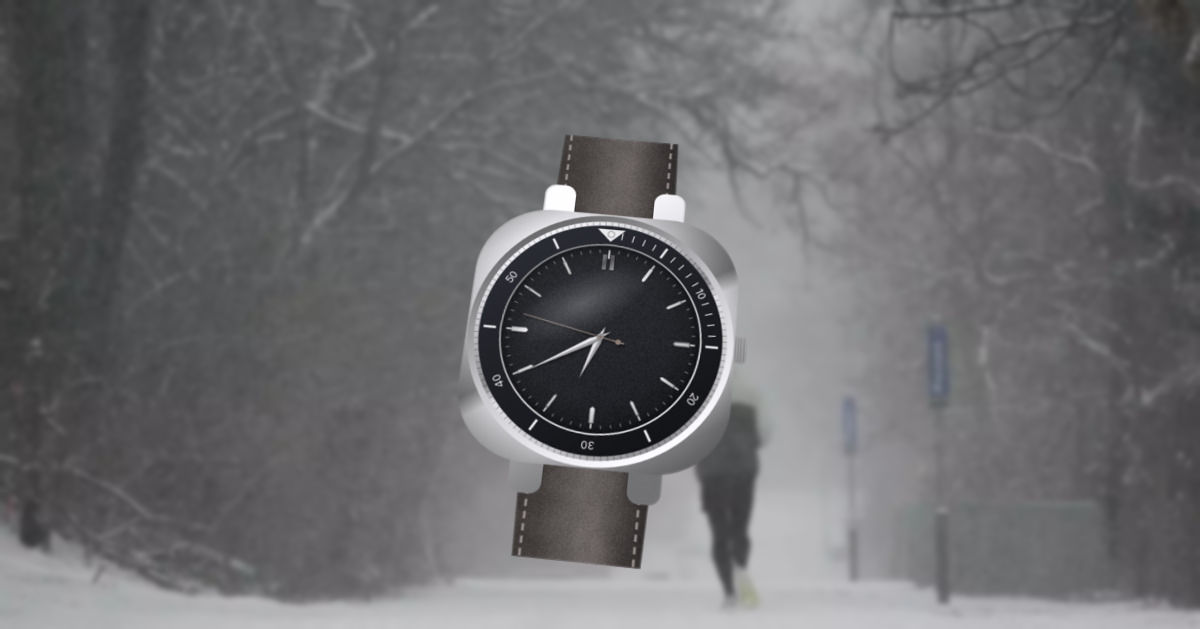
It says 6.39.47
